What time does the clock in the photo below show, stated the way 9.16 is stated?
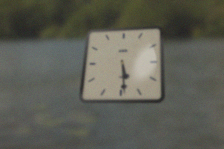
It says 5.29
